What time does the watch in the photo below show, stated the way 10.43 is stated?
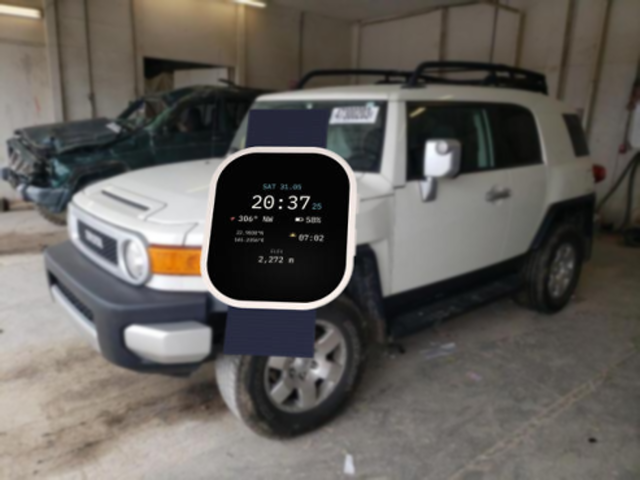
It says 20.37
